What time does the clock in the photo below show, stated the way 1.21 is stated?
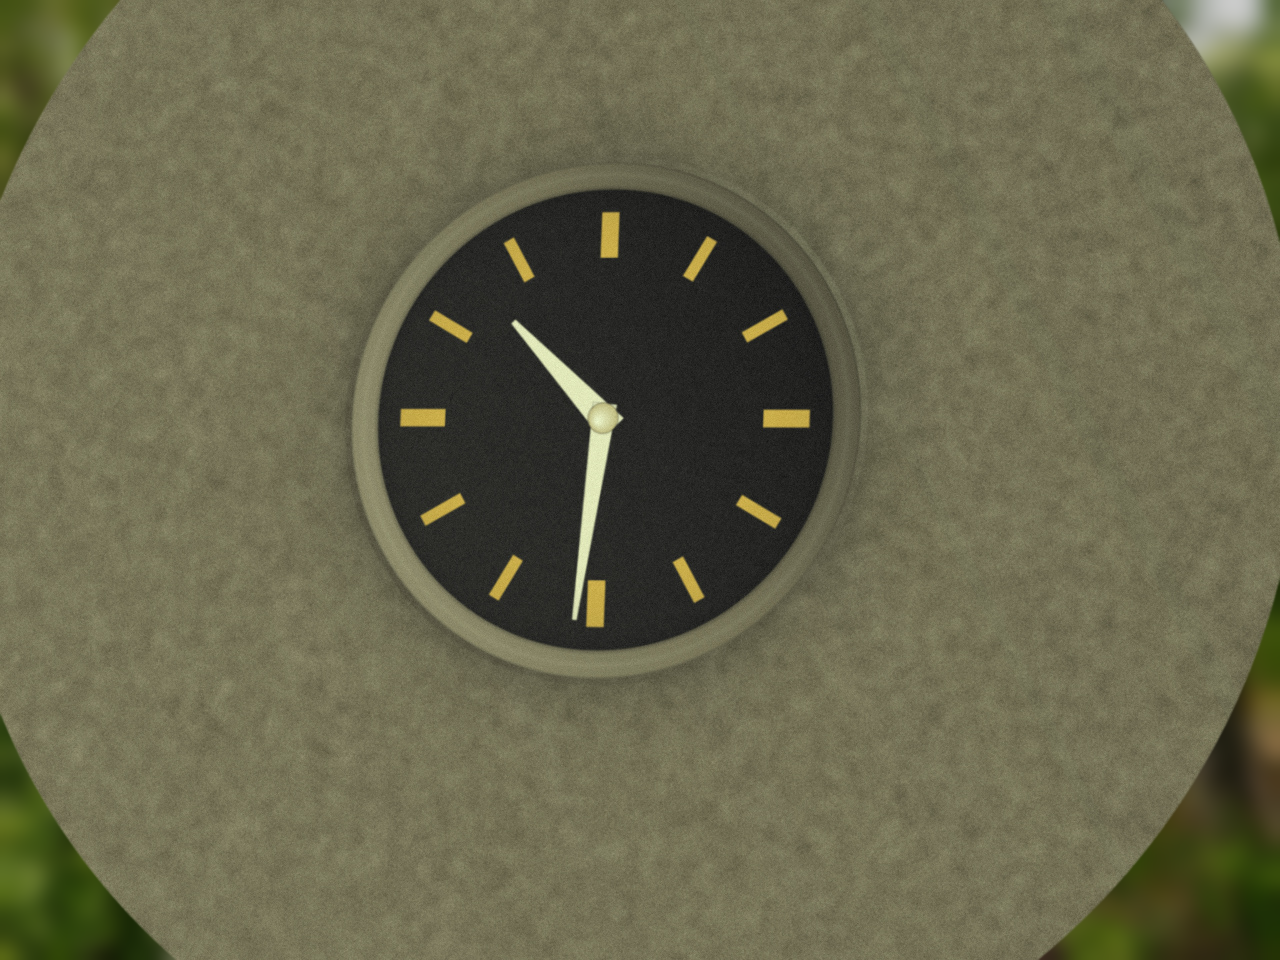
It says 10.31
